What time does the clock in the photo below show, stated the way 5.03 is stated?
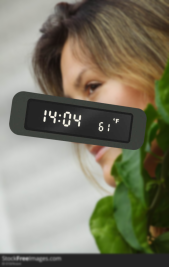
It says 14.04
